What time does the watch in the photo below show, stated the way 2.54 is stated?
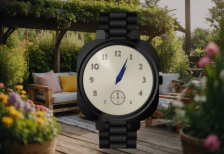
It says 1.04
